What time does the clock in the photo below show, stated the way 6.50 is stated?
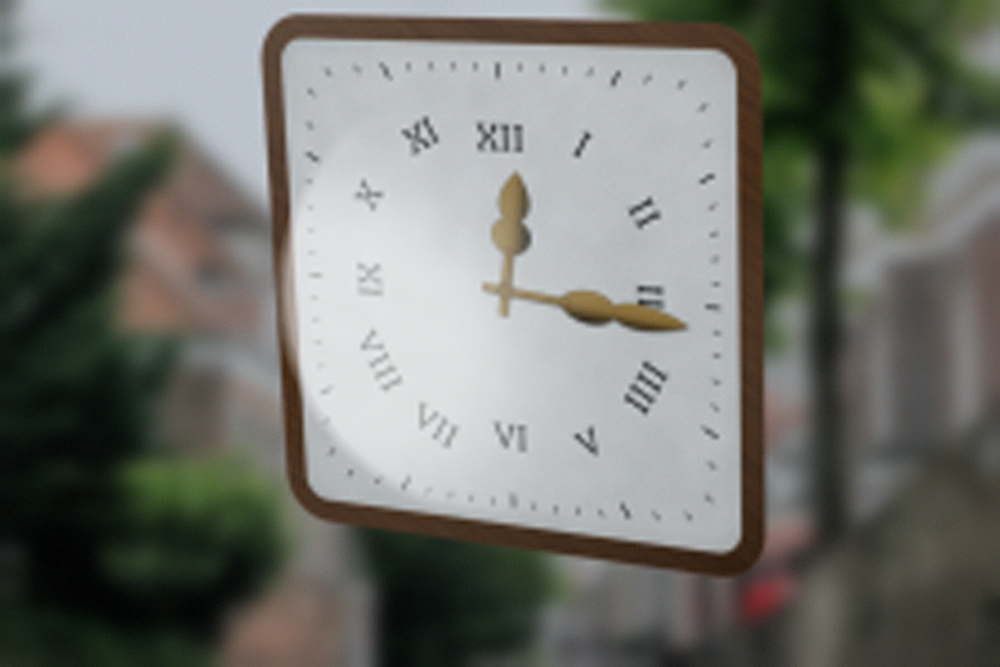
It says 12.16
